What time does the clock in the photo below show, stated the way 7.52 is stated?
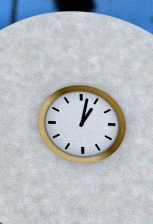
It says 1.02
